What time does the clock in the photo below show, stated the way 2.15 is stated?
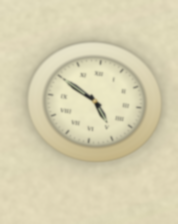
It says 4.50
